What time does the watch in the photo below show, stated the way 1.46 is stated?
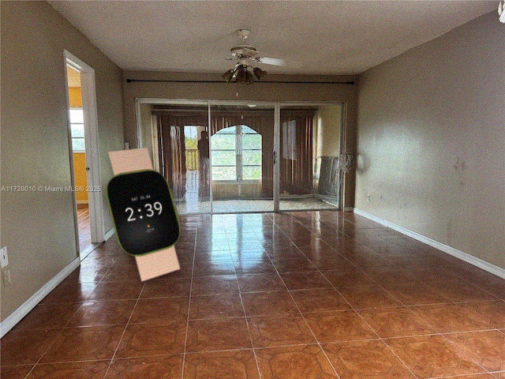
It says 2.39
